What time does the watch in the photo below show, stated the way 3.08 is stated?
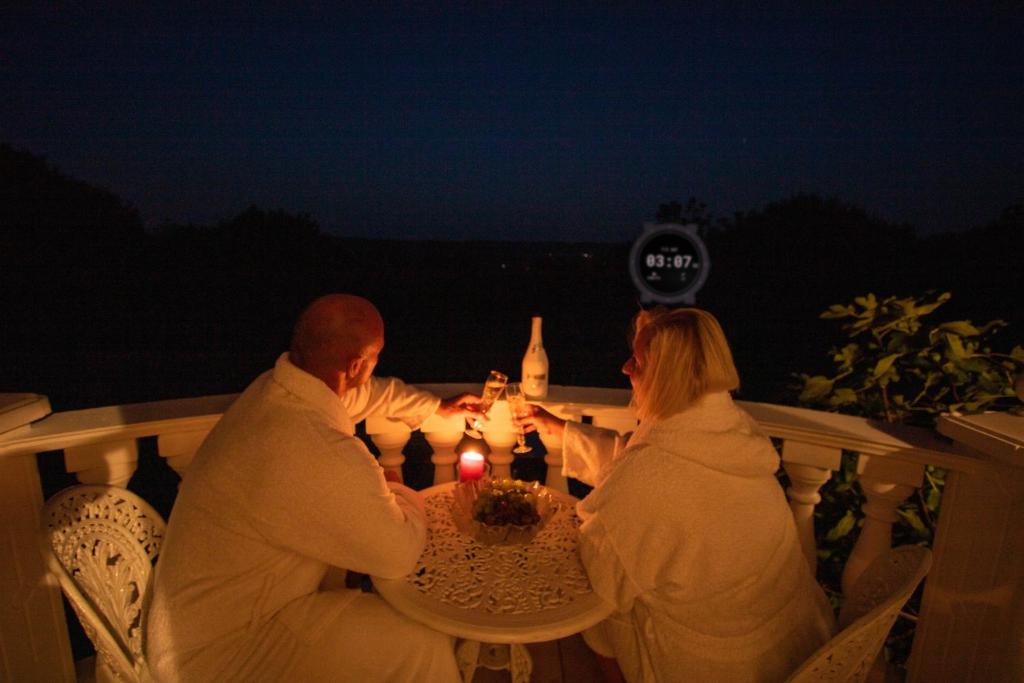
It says 3.07
